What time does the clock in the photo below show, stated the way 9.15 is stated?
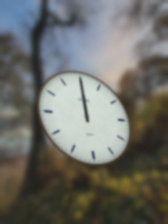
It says 12.00
